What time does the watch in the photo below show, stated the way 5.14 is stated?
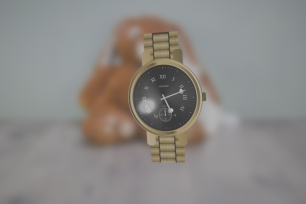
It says 5.12
